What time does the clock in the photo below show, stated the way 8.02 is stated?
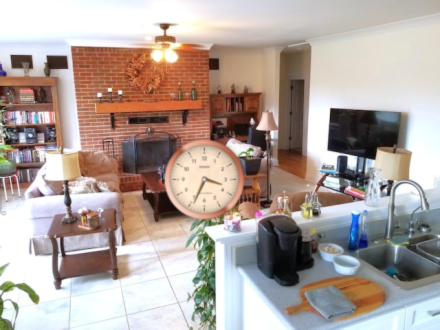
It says 3.34
